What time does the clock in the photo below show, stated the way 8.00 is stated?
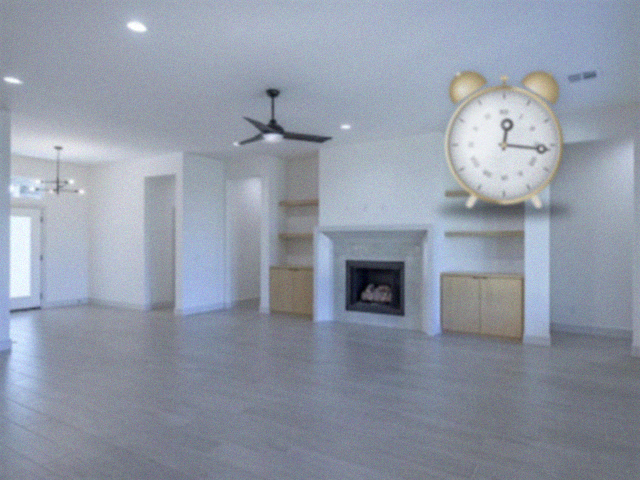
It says 12.16
